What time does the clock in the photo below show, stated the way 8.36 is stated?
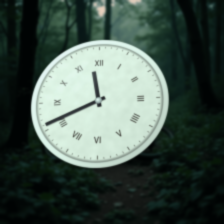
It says 11.41
